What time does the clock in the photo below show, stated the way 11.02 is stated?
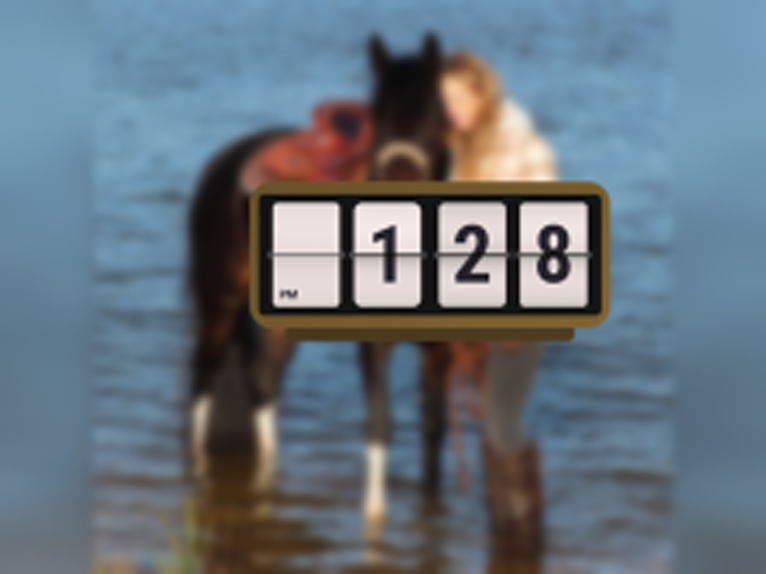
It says 1.28
